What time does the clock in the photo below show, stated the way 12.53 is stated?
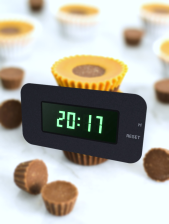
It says 20.17
